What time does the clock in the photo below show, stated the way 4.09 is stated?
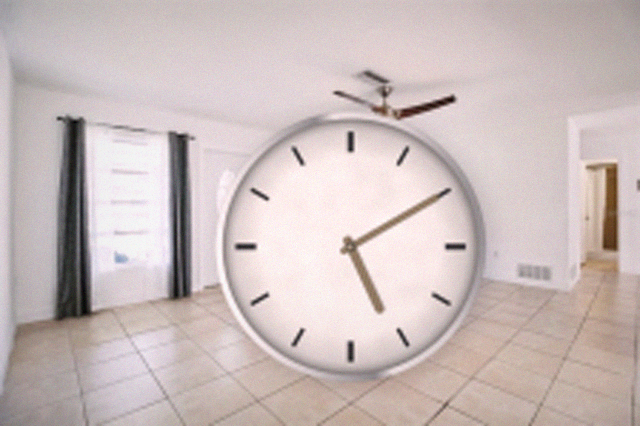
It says 5.10
